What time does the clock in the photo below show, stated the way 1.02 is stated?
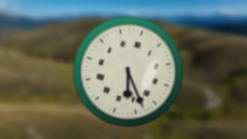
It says 5.23
